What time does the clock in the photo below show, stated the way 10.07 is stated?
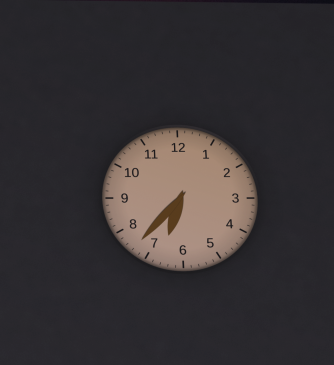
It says 6.37
